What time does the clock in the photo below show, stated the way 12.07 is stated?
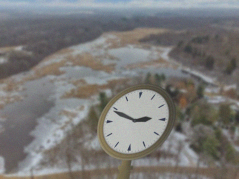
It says 2.49
